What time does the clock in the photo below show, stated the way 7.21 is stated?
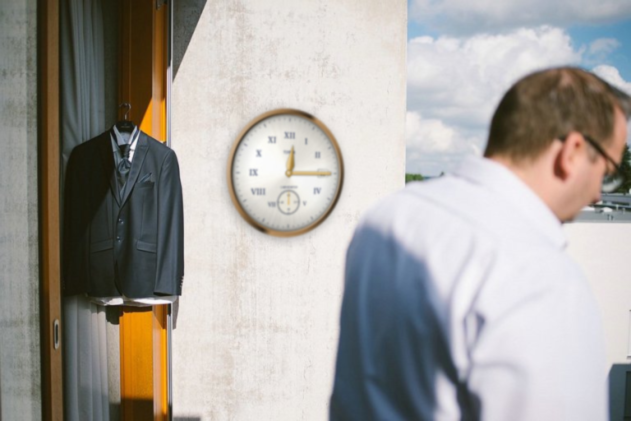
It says 12.15
